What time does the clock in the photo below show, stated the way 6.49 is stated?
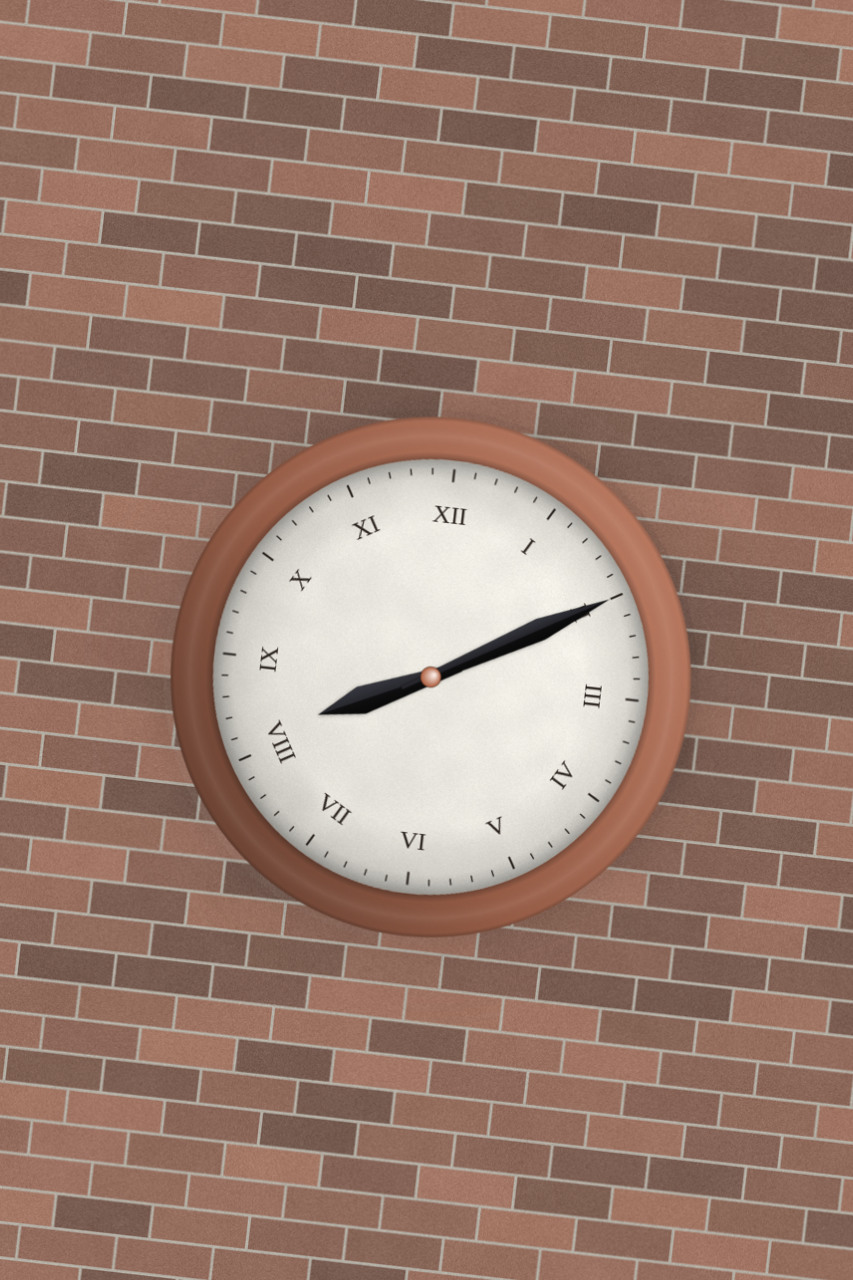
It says 8.10
